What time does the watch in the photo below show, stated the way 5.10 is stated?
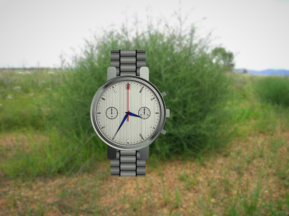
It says 3.35
